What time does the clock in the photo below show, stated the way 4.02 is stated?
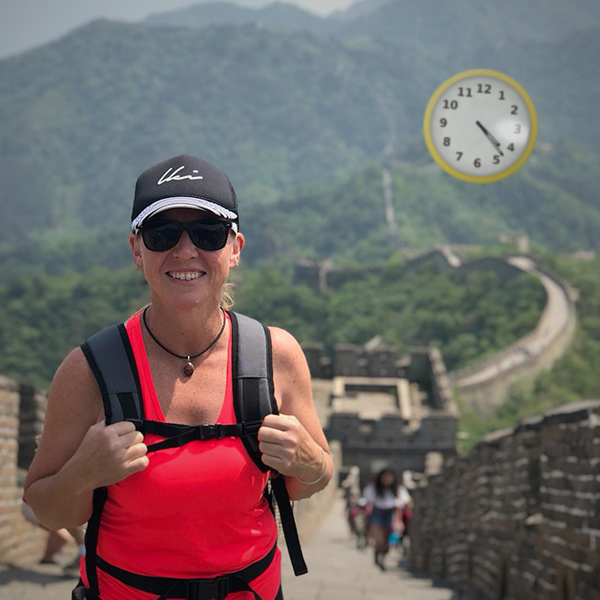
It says 4.23
